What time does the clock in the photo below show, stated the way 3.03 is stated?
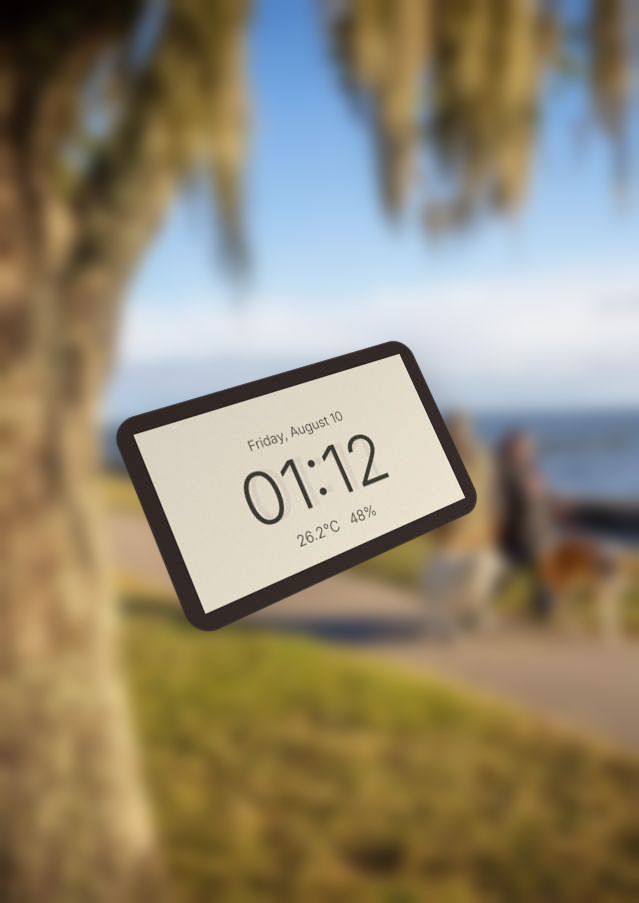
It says 1.12
